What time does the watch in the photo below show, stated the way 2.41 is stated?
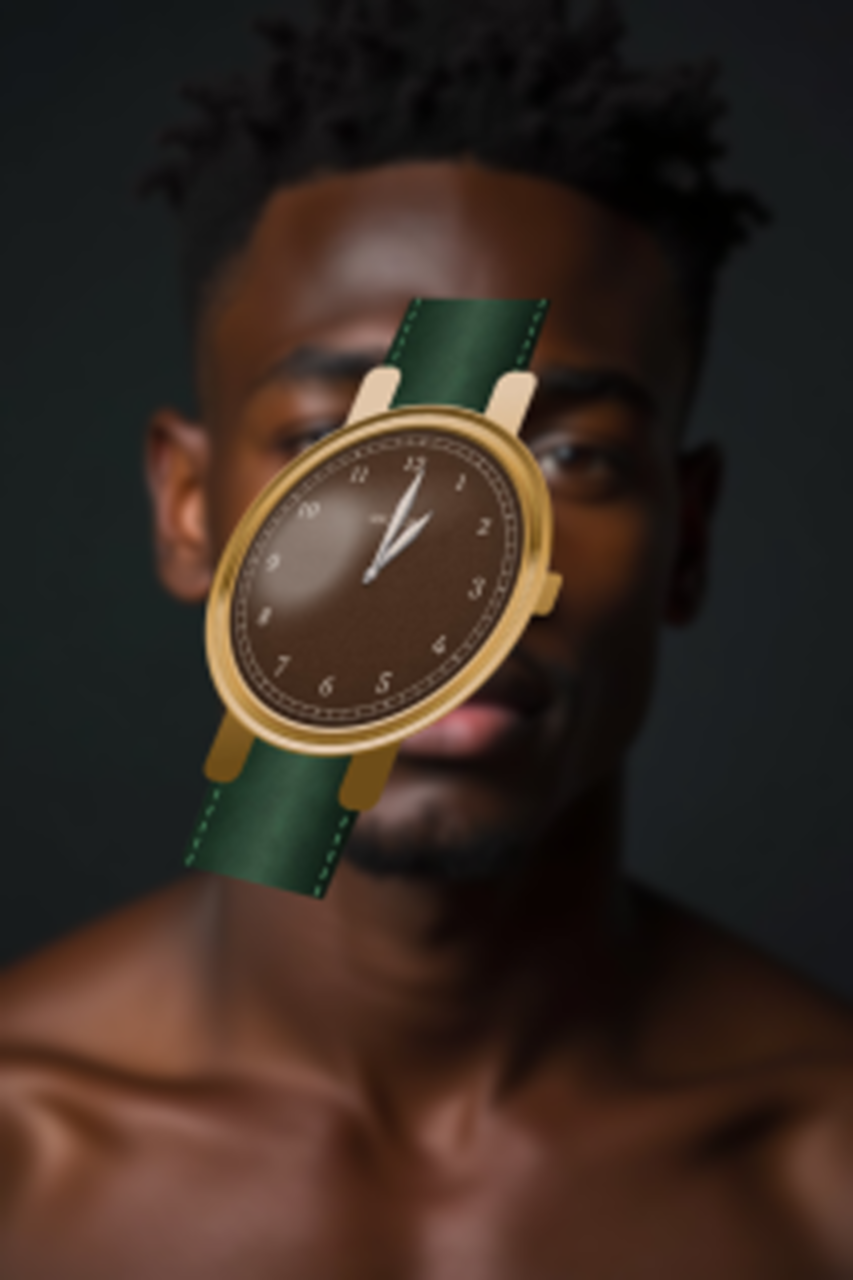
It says 1.01
